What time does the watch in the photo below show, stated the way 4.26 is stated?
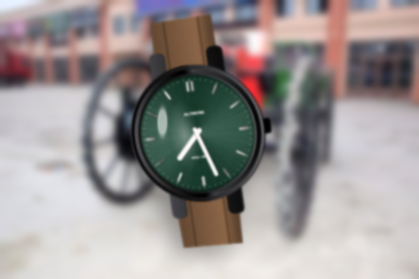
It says 7.27
